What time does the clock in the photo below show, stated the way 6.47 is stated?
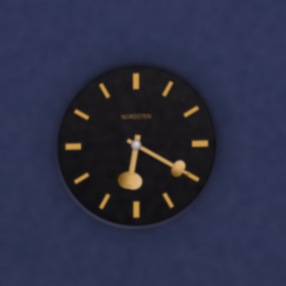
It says 6.20
